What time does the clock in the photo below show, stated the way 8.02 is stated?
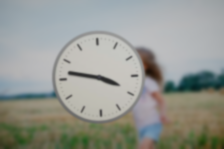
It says 3.47
